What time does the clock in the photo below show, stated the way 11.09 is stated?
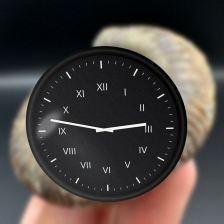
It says 2.47
